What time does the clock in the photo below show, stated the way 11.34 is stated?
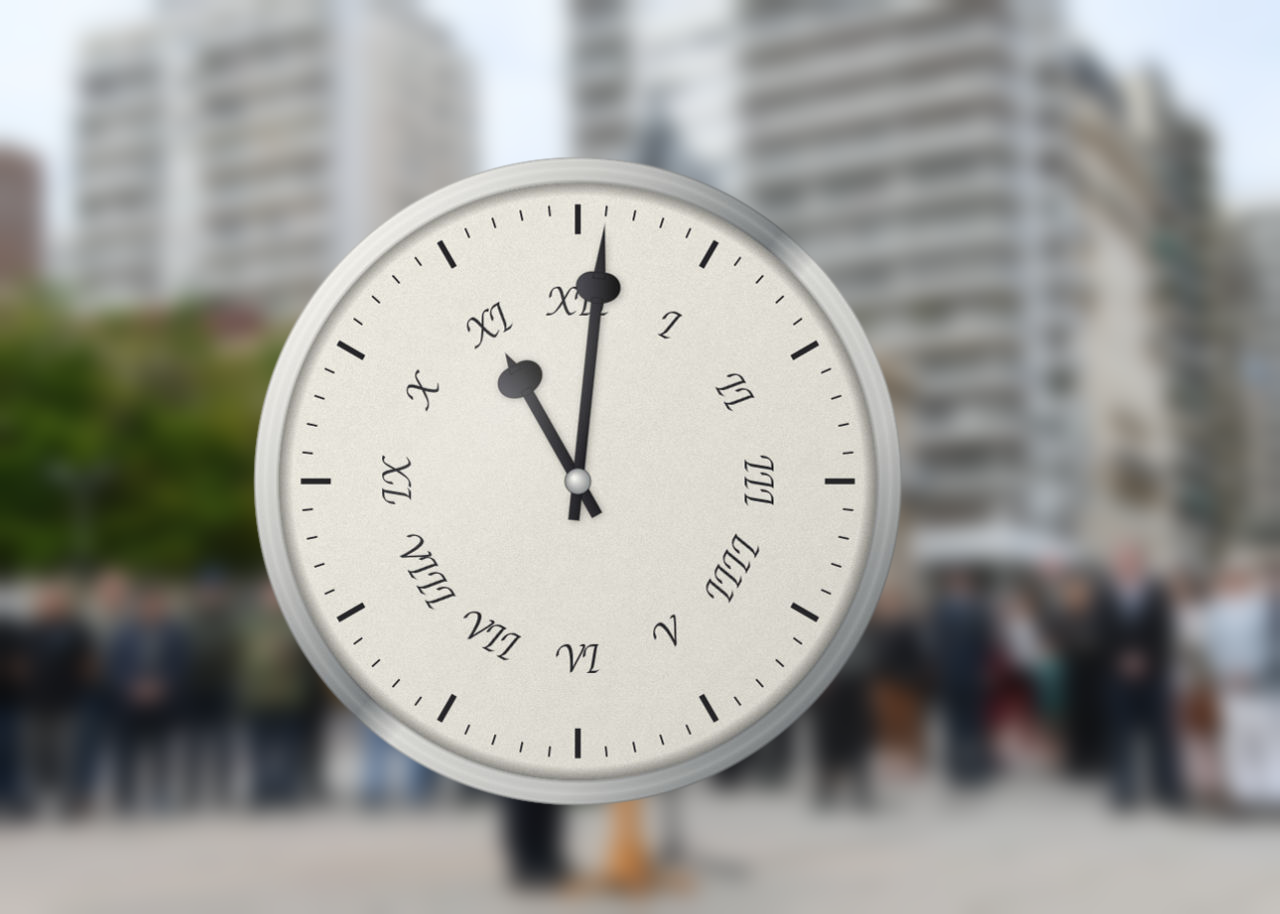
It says 11.01
